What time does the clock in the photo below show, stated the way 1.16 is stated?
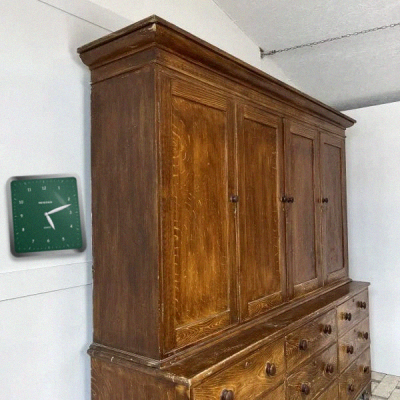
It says 5.12
